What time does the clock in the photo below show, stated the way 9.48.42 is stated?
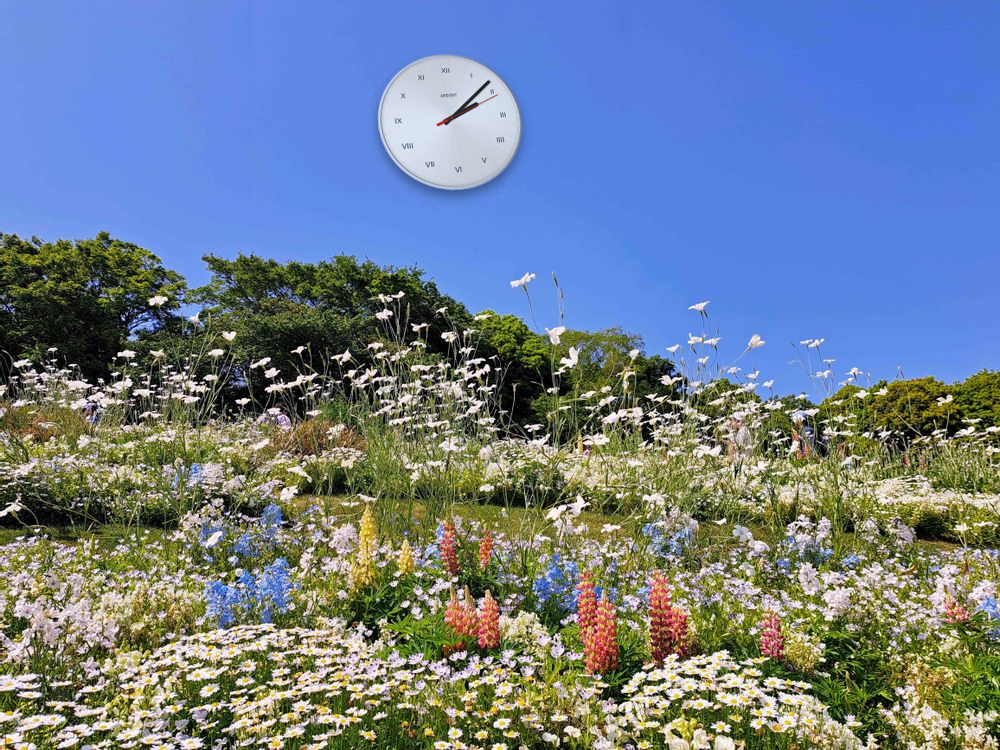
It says 2.08.11
